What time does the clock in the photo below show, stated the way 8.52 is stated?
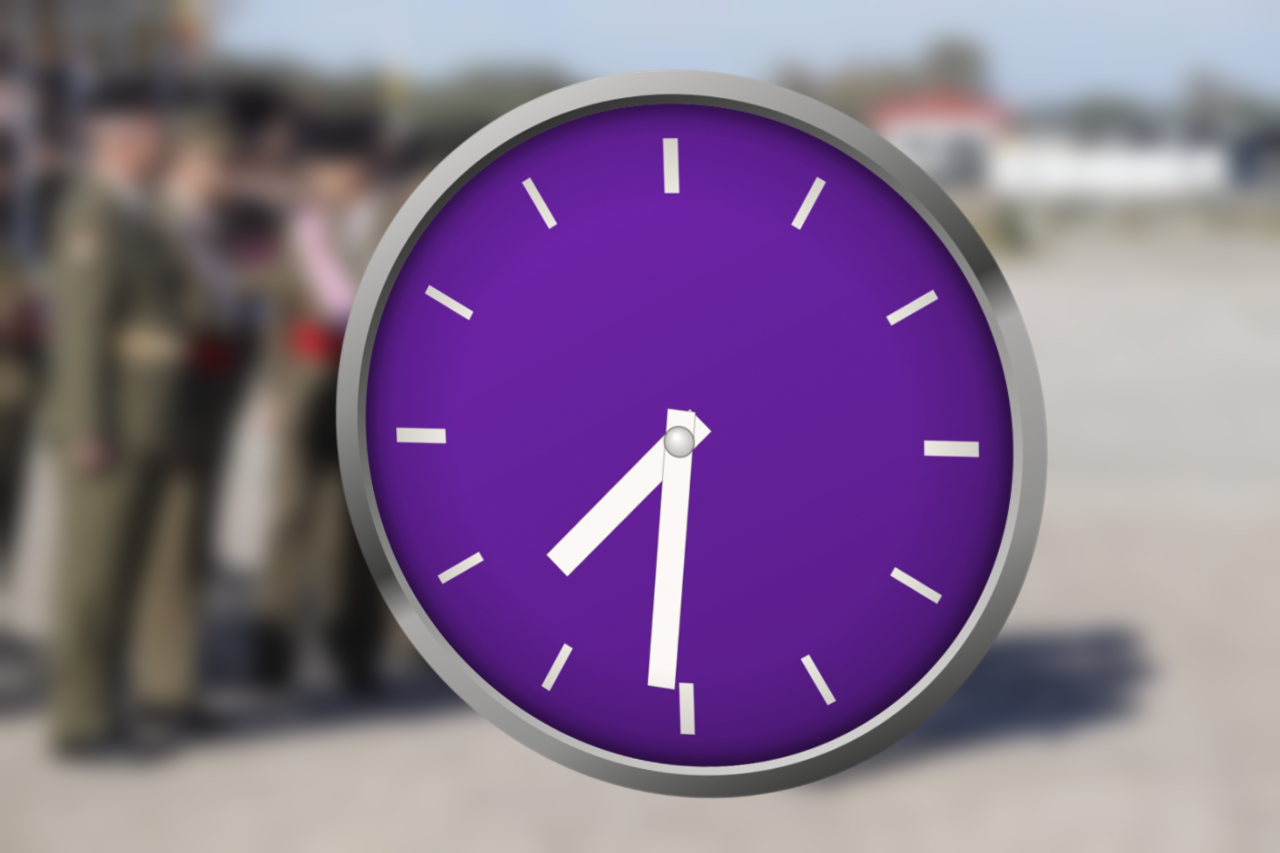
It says 7.31
